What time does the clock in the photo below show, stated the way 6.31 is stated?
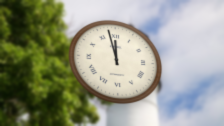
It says 11.58
